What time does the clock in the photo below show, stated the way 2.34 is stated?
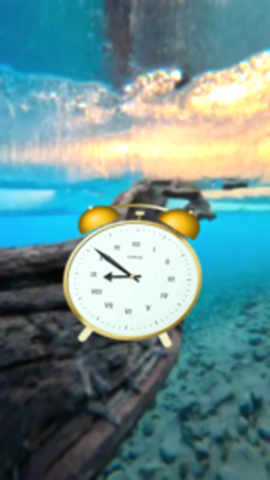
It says 8.51
